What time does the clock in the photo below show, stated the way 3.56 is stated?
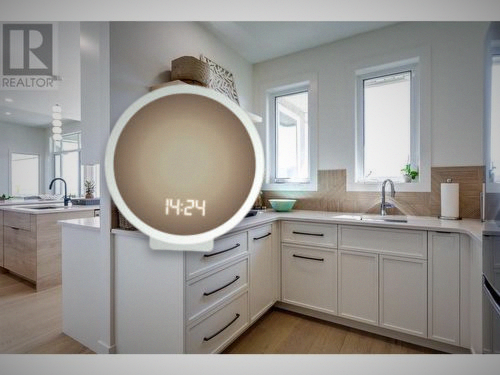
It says 14.24
